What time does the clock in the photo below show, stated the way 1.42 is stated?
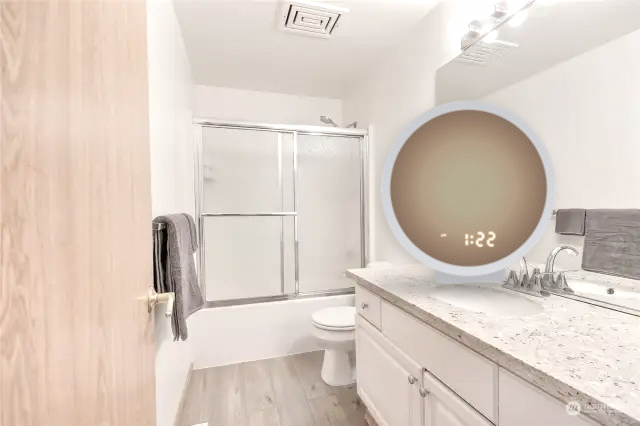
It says 1.22
